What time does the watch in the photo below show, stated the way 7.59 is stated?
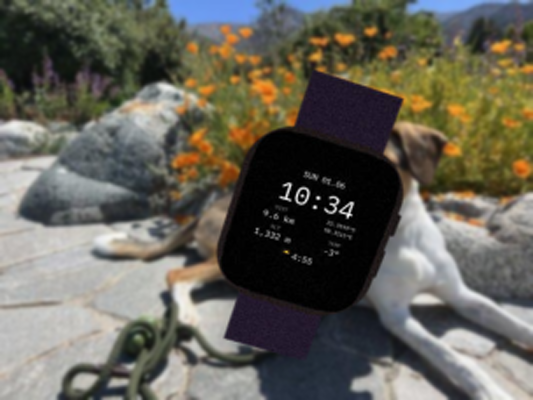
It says 10.34
